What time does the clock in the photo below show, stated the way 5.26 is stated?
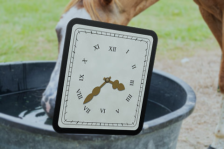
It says 3.37
